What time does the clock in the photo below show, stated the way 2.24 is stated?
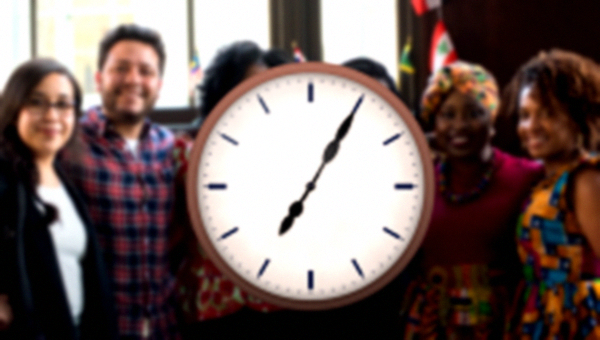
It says 7.05
